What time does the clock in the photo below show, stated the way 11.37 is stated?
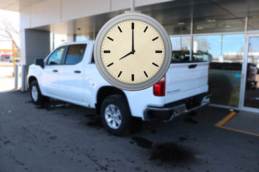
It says 8.00
